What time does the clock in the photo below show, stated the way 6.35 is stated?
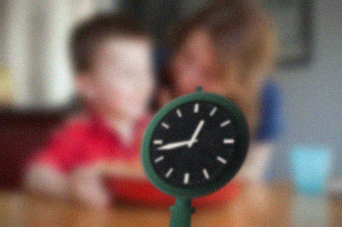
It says 12.43
